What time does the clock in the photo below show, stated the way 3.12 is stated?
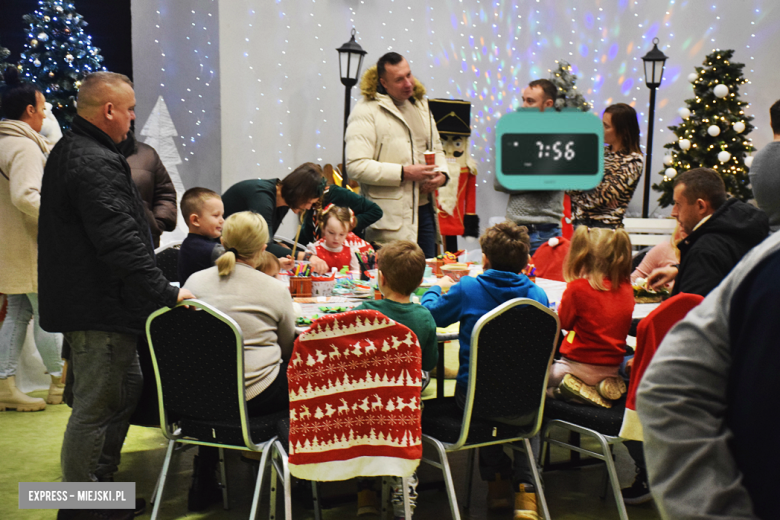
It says 7.56
